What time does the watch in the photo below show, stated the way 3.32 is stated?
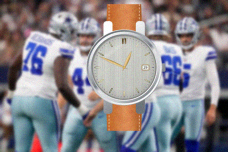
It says 12.49
